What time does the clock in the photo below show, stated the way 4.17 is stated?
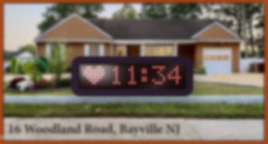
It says 11.34
